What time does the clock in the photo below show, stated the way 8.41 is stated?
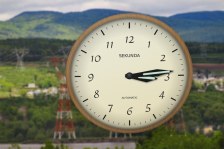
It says 3.14
